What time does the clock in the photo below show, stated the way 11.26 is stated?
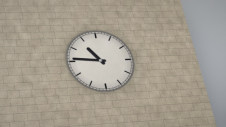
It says 10.46
